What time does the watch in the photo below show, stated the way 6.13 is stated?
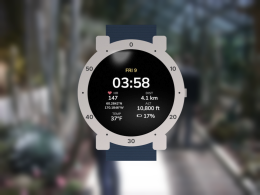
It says 3.58
